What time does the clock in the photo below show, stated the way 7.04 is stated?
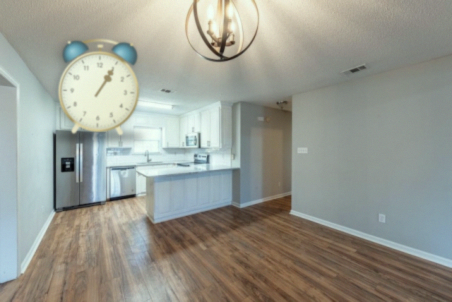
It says 1.05
